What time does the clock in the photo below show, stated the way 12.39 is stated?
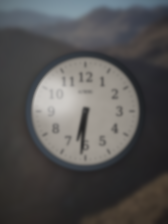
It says 6.31
